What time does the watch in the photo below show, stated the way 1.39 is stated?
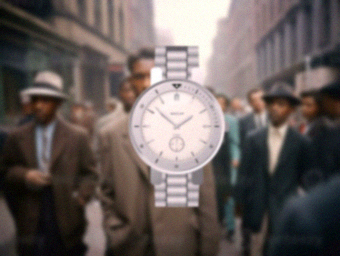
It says 1.52
